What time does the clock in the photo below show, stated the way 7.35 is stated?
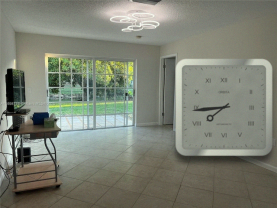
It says 7.44
